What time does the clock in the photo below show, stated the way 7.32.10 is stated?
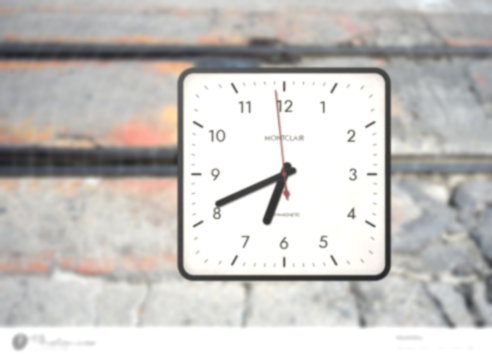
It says 6.40.59
